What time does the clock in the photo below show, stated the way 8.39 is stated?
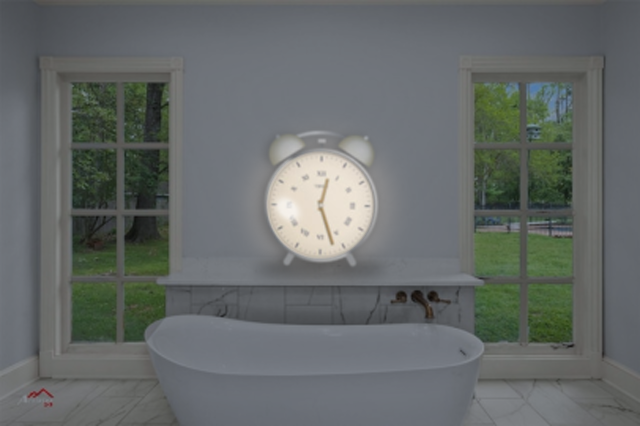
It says 12.27
